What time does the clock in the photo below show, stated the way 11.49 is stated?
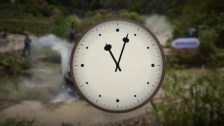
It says 11.03
